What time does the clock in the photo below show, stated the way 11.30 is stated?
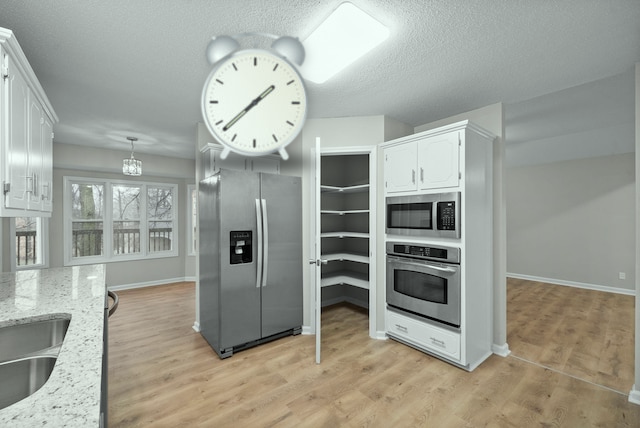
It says 1.38
